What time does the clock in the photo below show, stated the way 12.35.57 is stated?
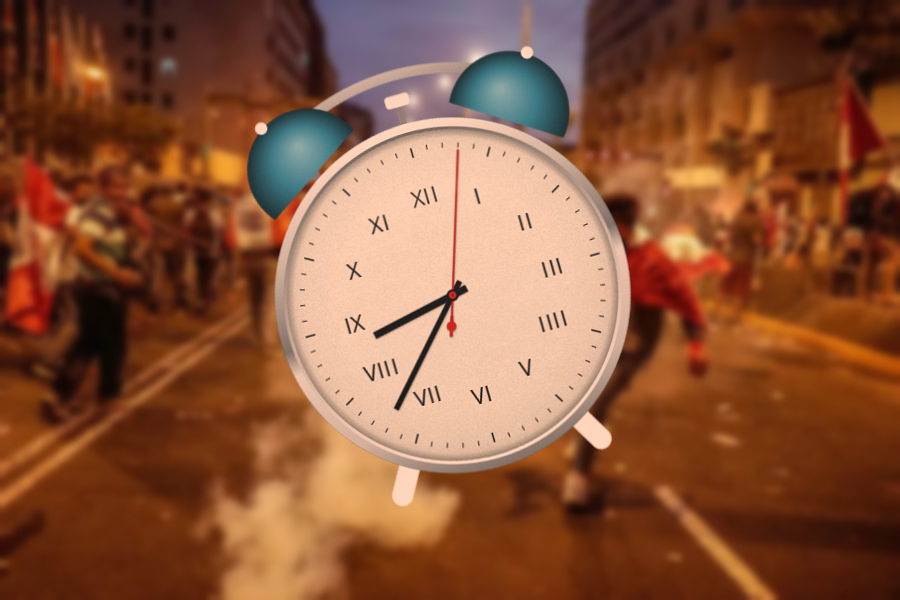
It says 8.37.03
